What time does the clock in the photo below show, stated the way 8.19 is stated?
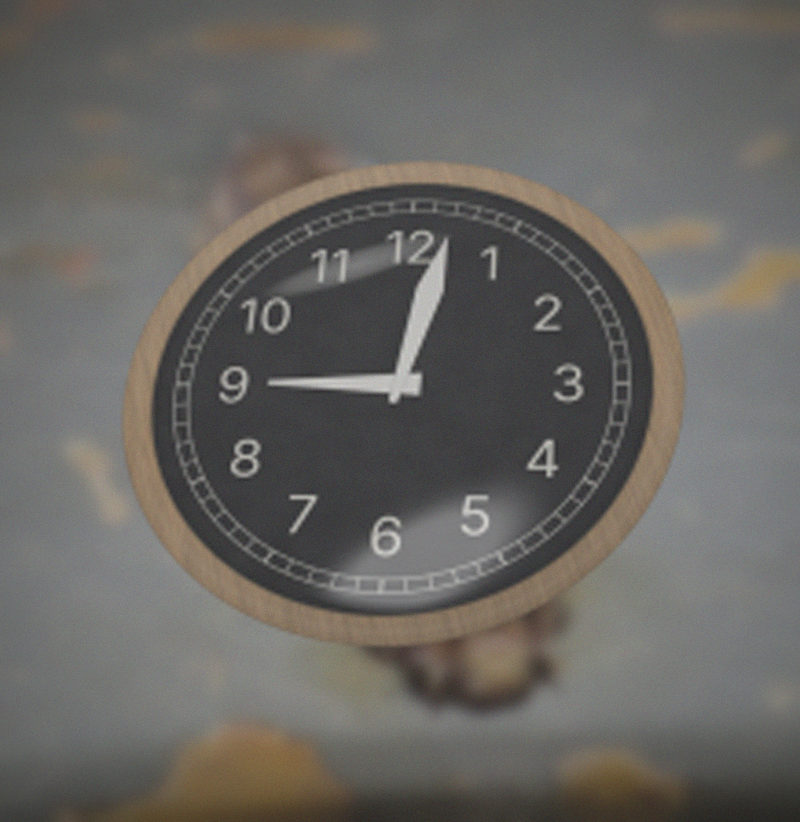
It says 9.02
